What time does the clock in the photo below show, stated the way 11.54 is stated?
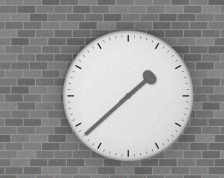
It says 1.38
